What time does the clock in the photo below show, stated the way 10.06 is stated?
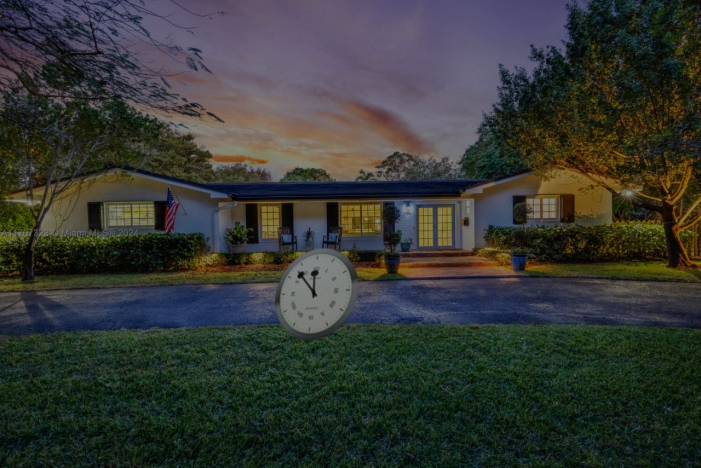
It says 11.53
